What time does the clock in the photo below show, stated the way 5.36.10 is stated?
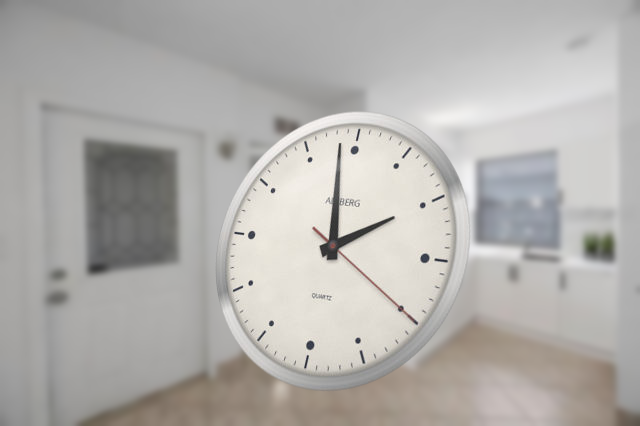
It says 1.58.20
